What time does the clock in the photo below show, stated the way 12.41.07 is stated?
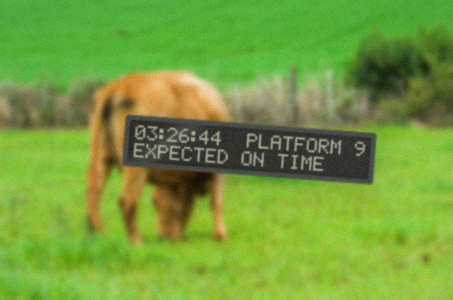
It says 3.26.44
